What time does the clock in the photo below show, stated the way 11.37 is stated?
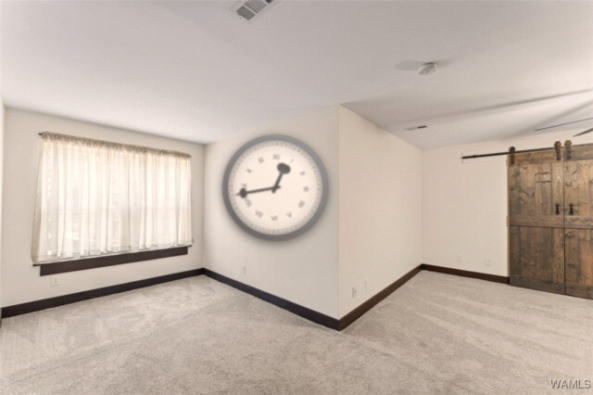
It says 12.43
